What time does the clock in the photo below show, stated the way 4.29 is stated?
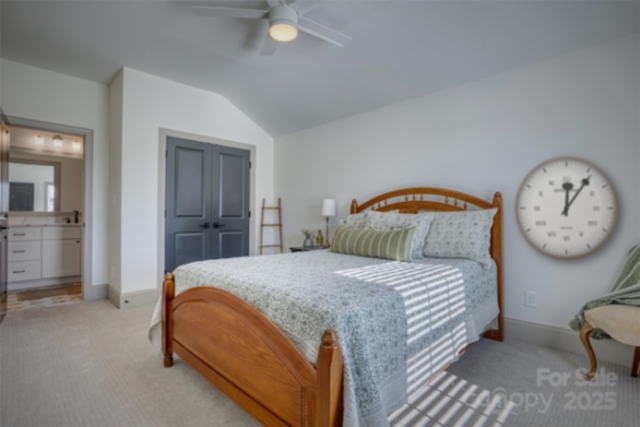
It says 12.06
